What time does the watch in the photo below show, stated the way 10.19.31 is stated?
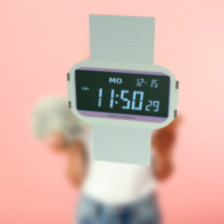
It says 11.50.29
